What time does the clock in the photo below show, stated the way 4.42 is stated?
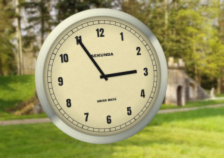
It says 2.55
